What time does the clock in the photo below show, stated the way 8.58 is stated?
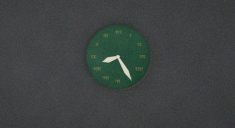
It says 8.25
